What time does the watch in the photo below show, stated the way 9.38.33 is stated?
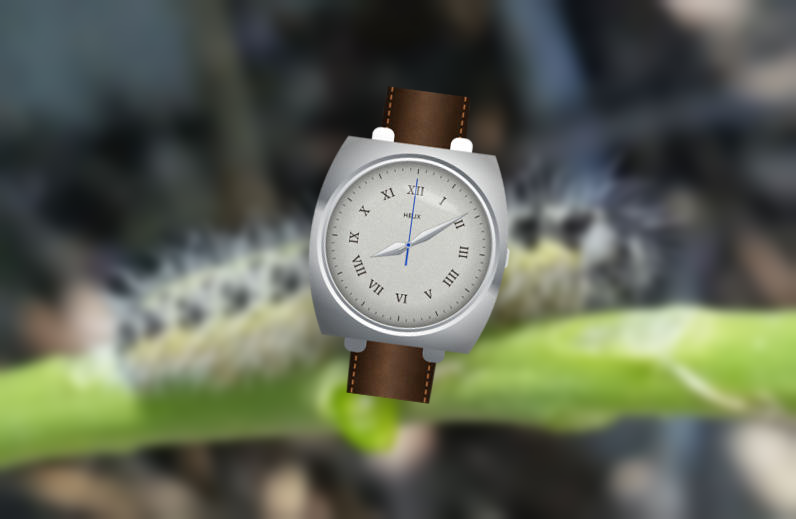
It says 8.09.00
